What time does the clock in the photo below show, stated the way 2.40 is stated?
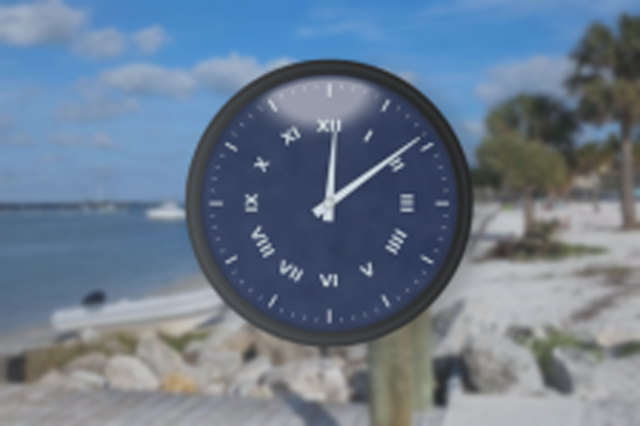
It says 12.09
